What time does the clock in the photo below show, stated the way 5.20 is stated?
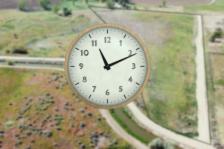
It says 11.11
